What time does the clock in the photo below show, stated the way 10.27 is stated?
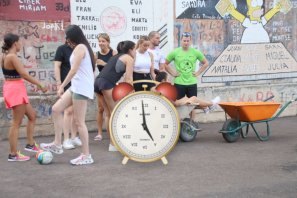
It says 4.59
